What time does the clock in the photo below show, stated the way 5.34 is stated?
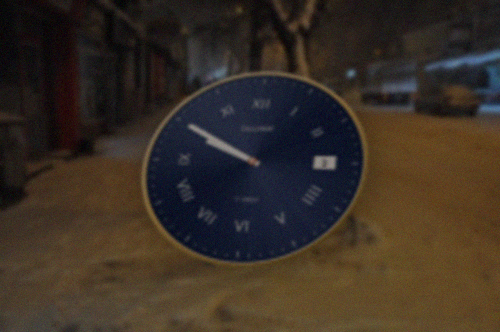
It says 9.50
